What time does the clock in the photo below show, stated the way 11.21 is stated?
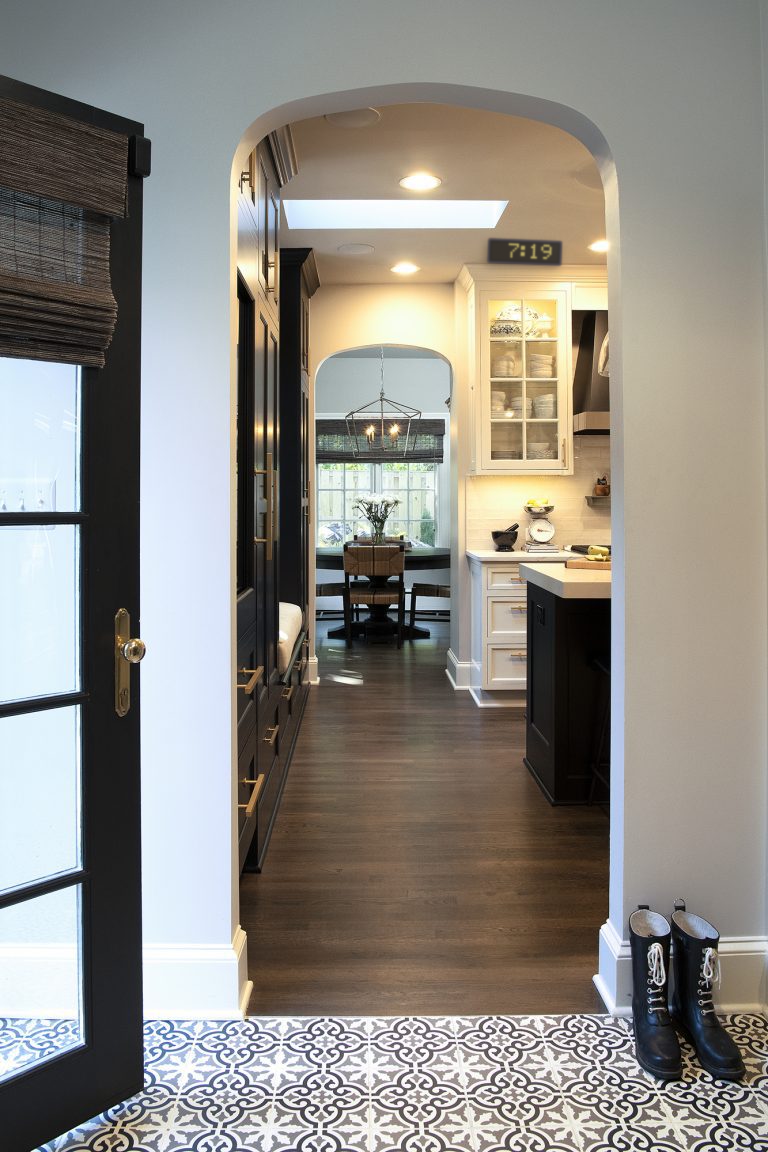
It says 7.19
